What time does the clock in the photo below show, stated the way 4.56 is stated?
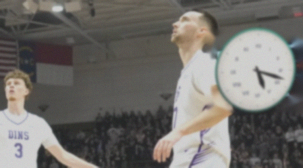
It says 5.18
